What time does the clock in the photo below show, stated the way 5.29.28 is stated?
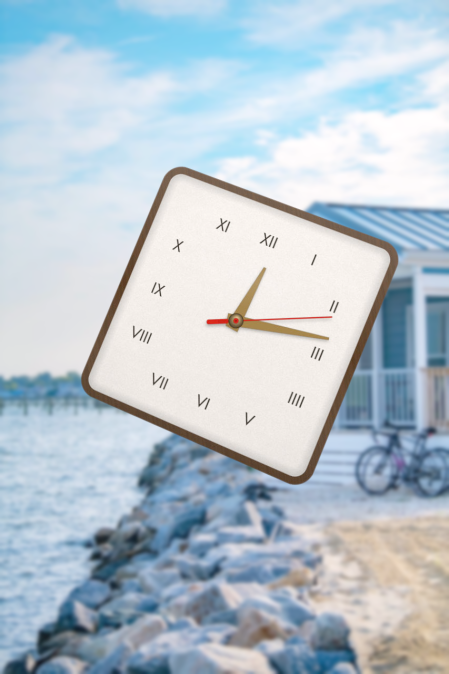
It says 12.13.11
